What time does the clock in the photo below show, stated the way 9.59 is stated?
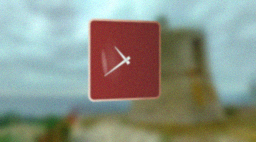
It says 10.39
